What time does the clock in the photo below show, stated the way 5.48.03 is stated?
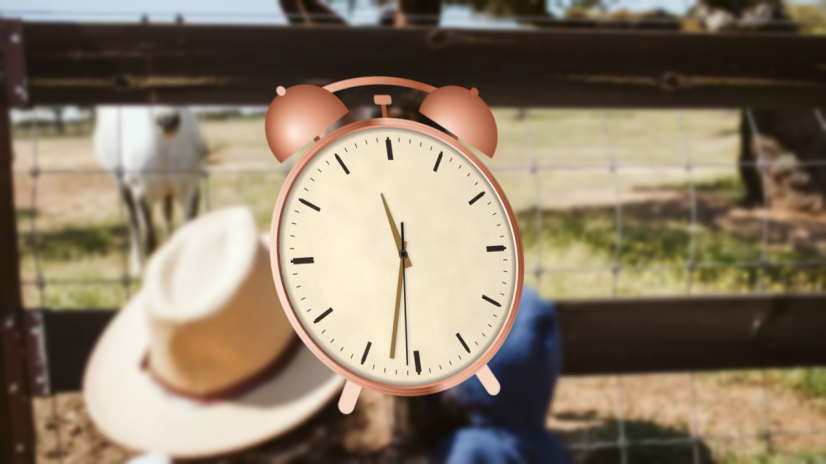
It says 11.32.31
